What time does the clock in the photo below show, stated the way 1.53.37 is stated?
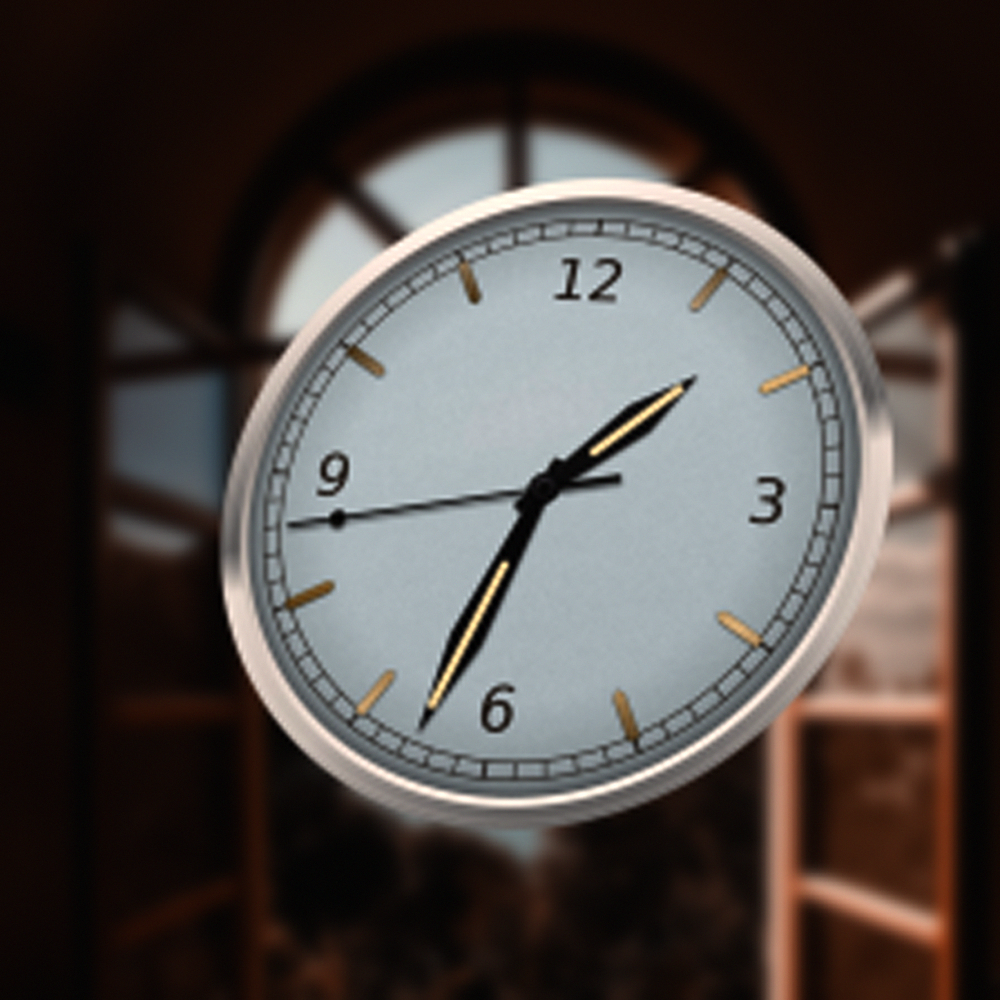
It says 1.32.43
